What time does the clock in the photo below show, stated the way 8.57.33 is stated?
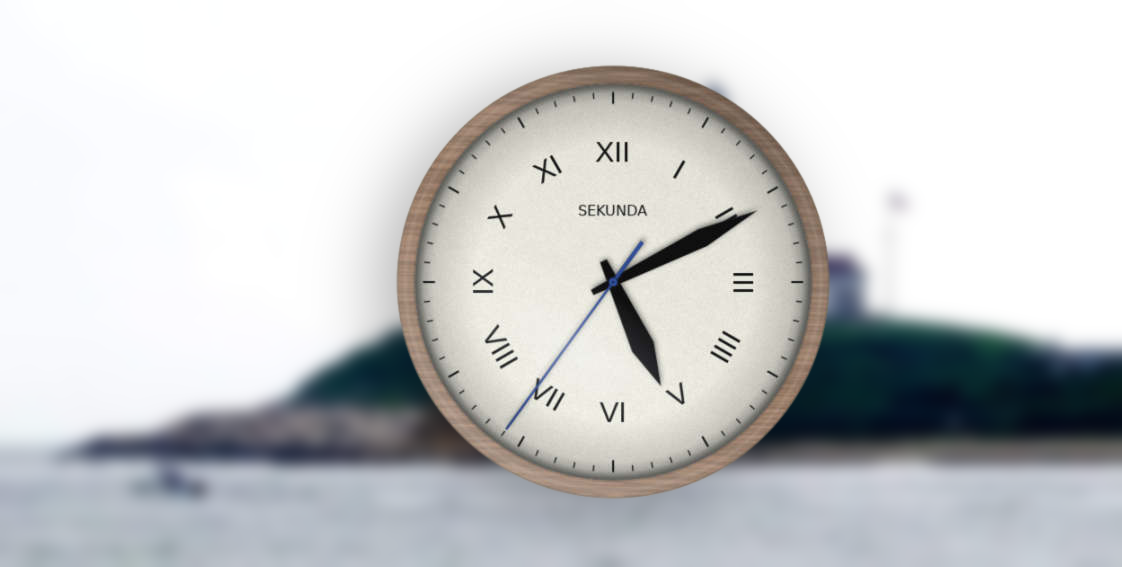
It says 5.10.36
